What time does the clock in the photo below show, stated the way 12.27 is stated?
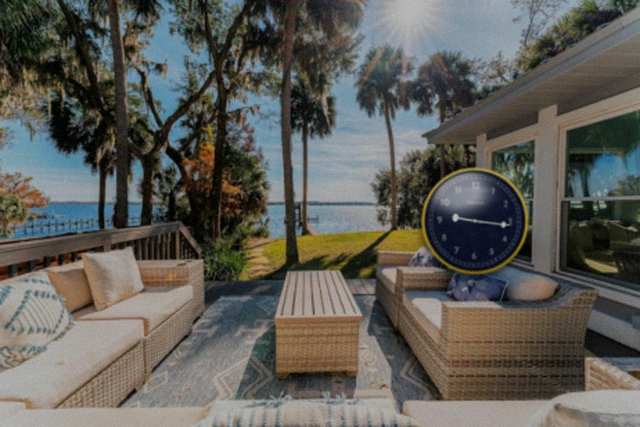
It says 9.16
